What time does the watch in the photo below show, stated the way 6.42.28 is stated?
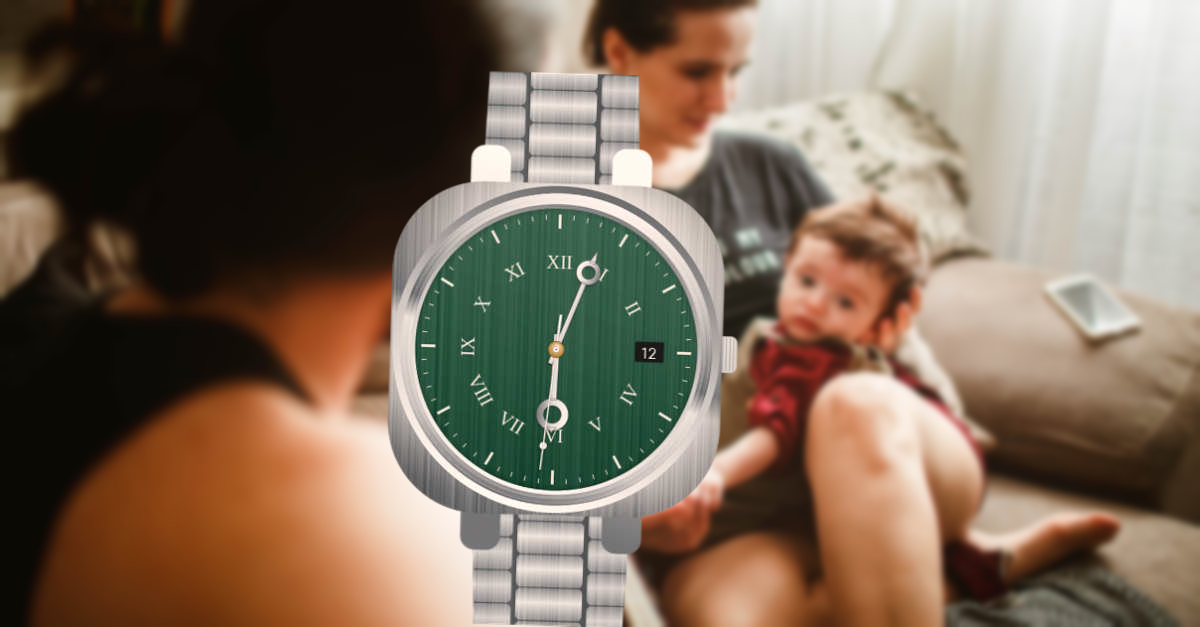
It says 6.03.31
